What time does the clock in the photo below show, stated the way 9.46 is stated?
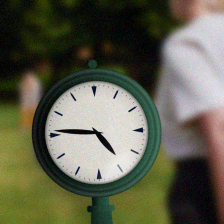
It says 4.46
